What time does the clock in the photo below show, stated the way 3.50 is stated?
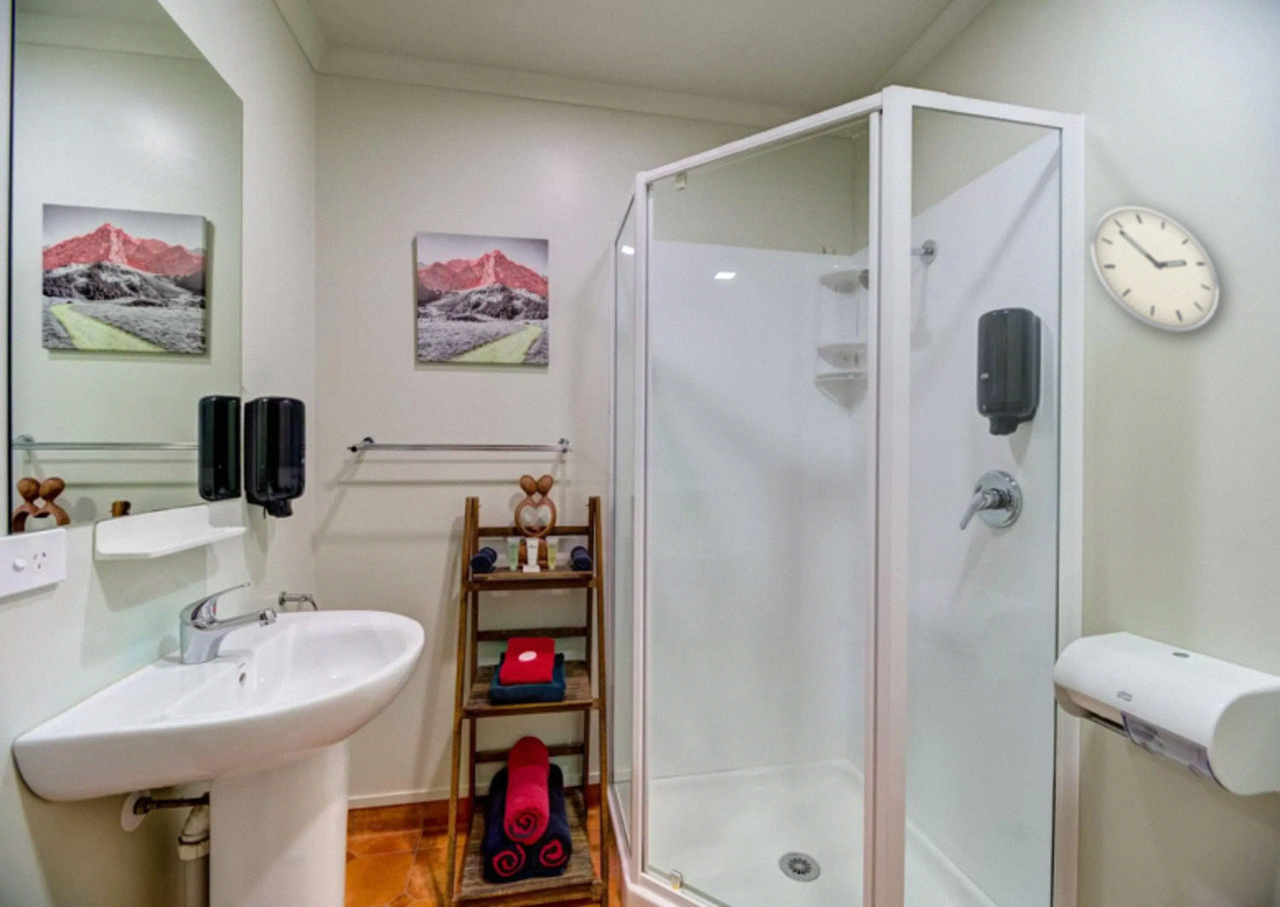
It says 2.54
